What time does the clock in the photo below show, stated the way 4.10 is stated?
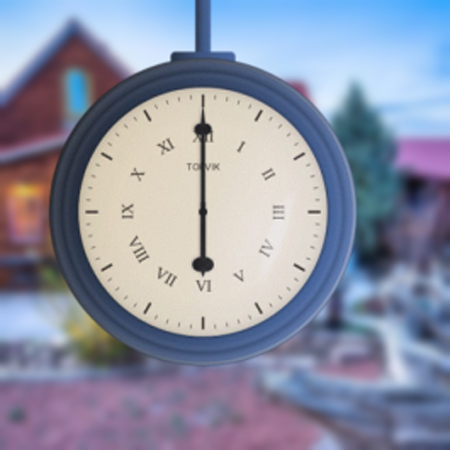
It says 6.00
